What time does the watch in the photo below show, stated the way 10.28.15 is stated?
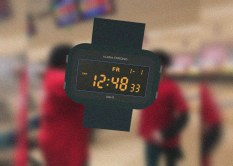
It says 12.48.33
